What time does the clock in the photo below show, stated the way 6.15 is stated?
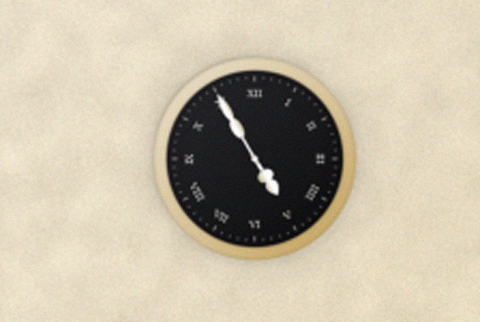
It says 4.55
